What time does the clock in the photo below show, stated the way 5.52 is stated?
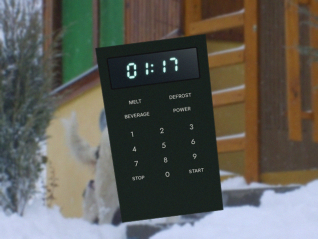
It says 1.17
